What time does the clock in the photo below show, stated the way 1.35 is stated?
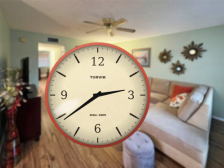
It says 2.39
